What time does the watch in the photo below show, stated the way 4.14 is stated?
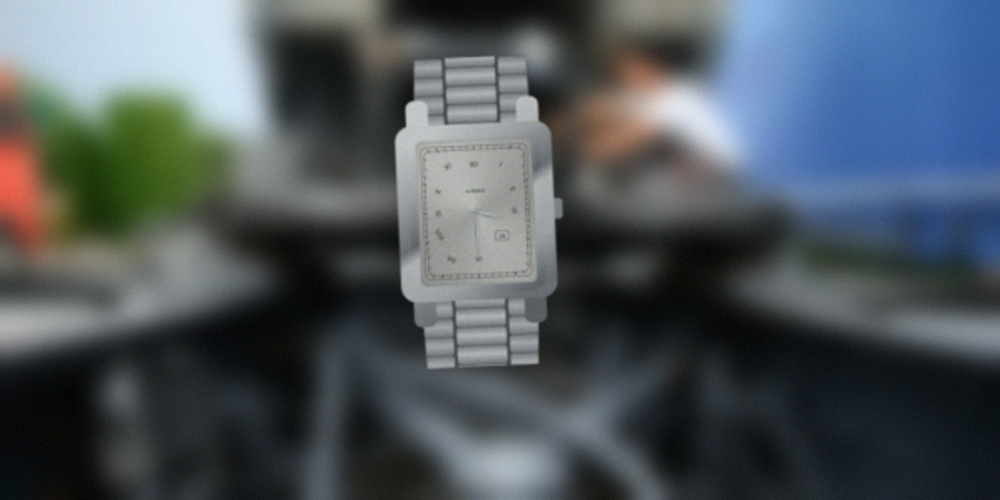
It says 3.30
